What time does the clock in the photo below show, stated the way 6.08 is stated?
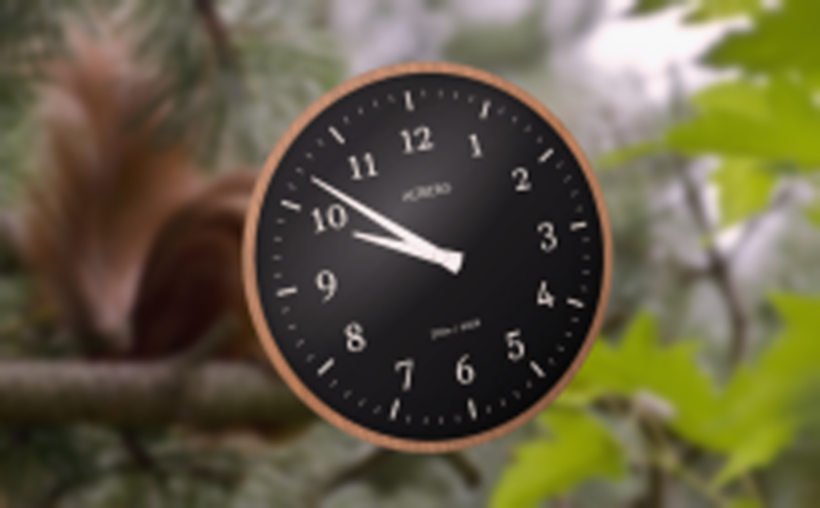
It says 9.52
